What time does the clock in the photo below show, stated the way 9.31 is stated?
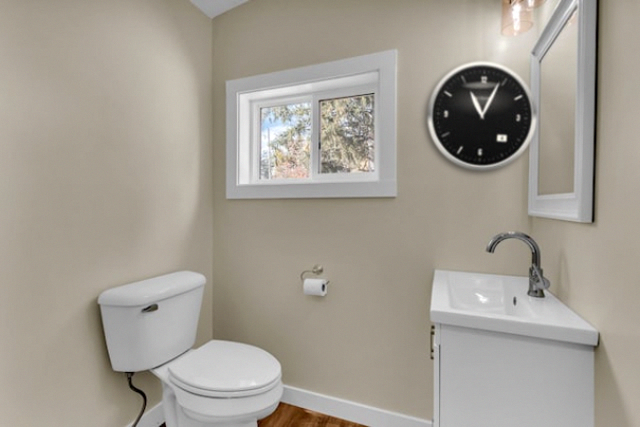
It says 11.04
